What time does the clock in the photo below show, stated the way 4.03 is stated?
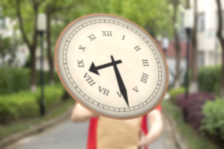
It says 8.29
